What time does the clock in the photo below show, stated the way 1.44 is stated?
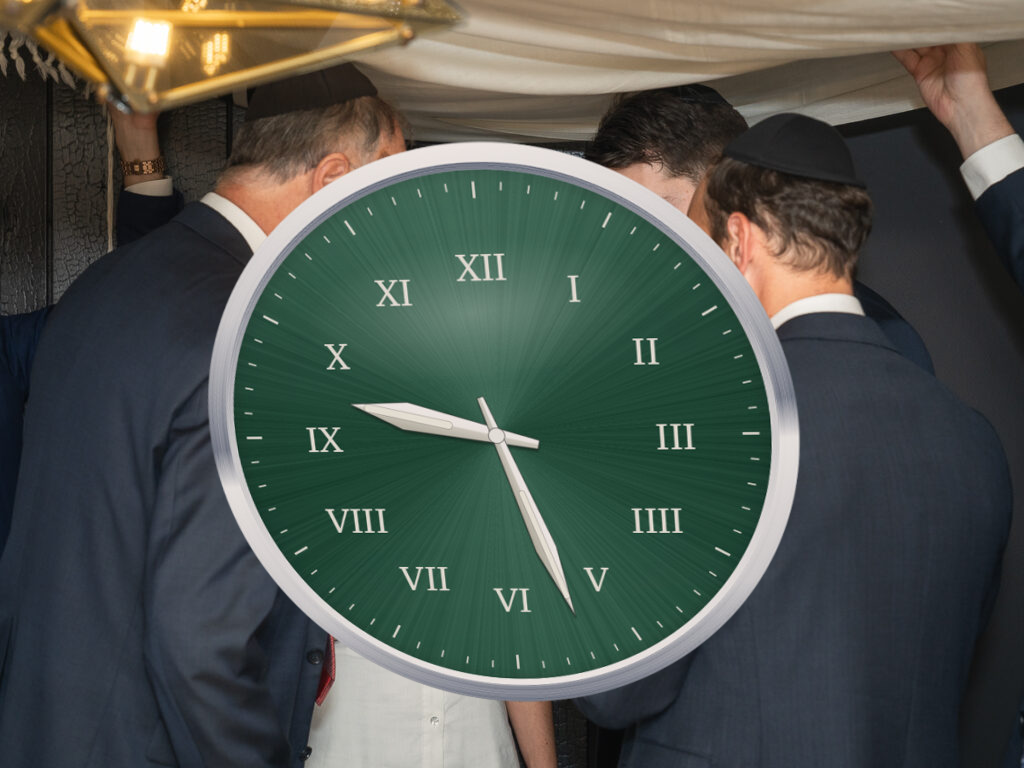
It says 9.27
